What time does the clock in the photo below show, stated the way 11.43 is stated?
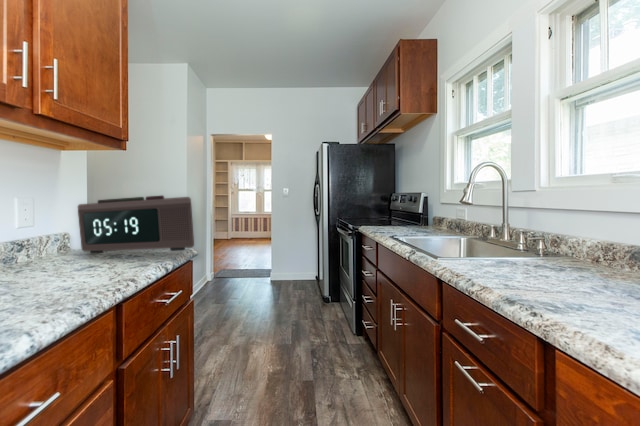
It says 5.19
